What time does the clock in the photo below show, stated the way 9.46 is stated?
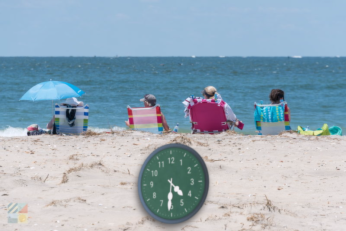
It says 4.31
